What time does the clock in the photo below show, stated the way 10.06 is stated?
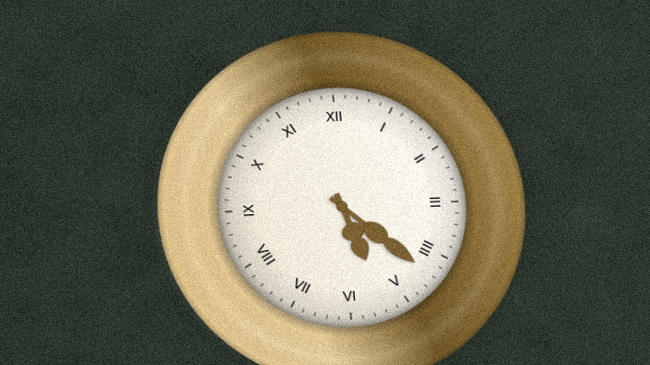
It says 5.22
